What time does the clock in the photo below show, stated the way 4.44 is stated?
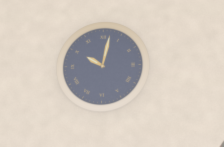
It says 10.02
